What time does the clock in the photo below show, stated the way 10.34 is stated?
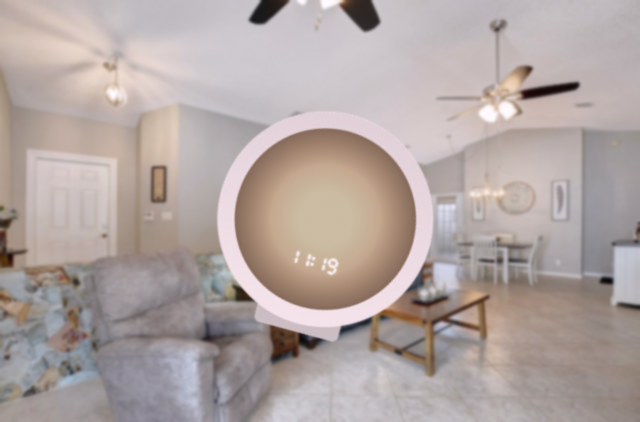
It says 11.19
